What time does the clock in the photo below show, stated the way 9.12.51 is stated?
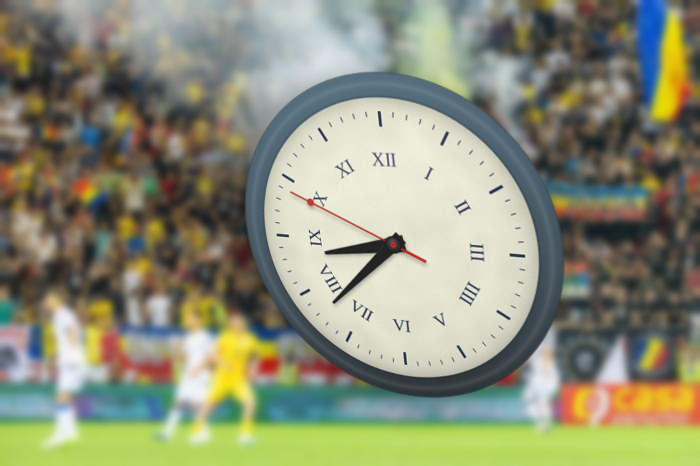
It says 8.37.49
